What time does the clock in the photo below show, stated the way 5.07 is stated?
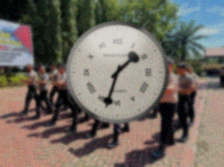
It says 1.33
